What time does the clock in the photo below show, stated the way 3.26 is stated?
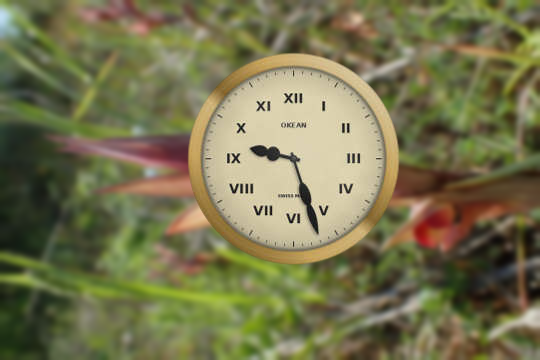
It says 9.27
